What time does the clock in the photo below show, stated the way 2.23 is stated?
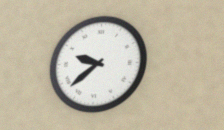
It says 9.38
